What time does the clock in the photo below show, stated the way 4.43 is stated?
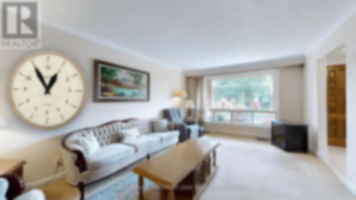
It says 12.55
